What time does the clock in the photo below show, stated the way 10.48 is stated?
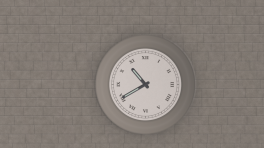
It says 10.40
